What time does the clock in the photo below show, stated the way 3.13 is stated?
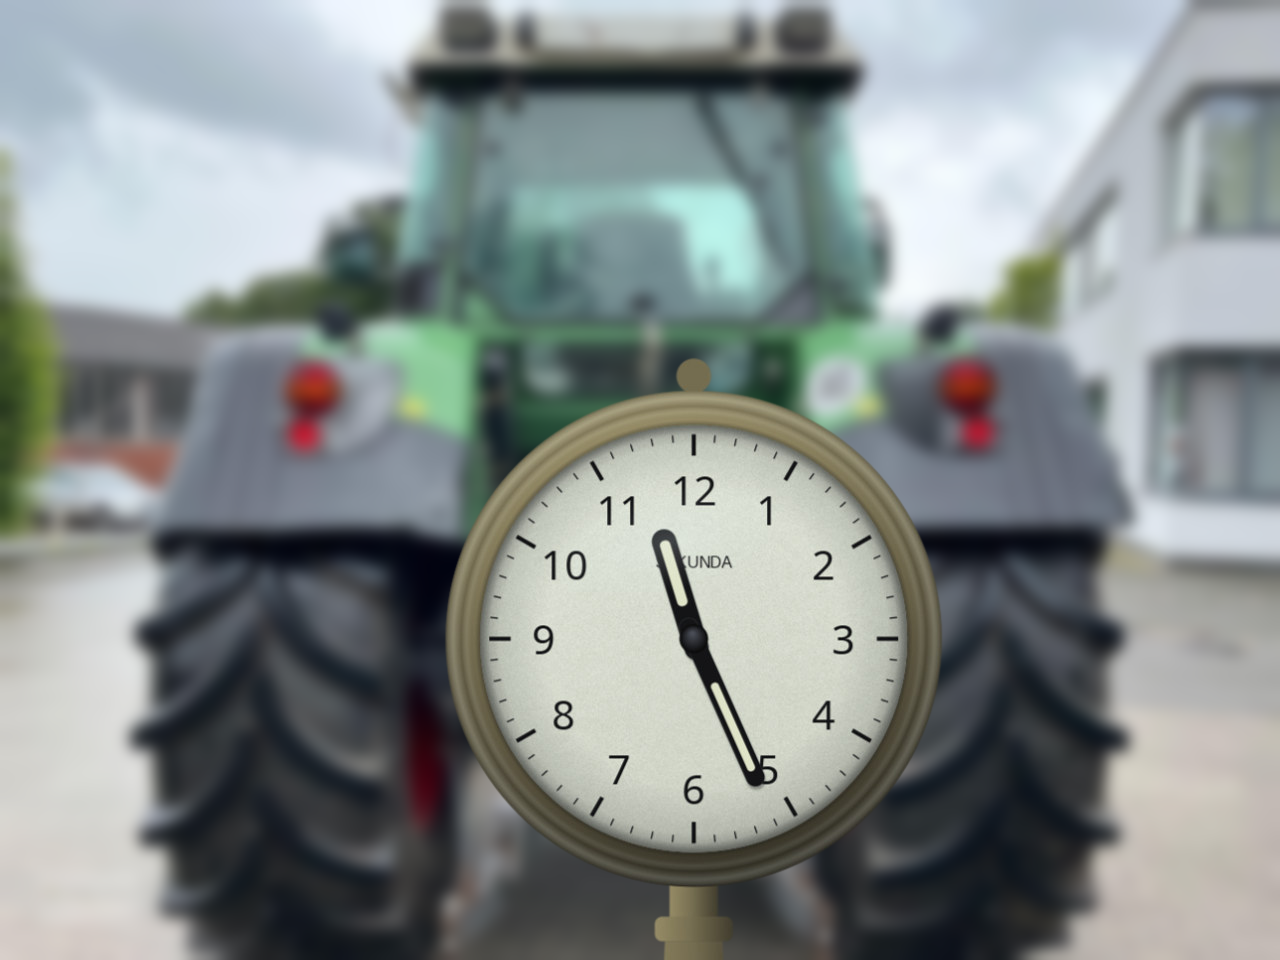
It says 11.26
